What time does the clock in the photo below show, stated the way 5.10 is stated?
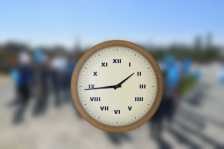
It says 1.44
